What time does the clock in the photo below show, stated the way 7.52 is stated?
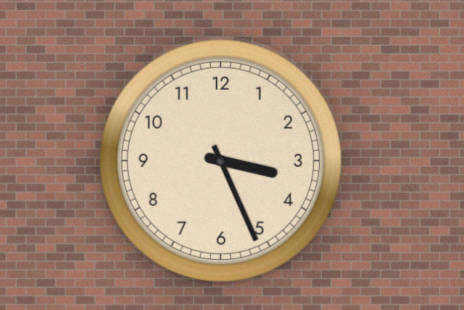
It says 3.26
